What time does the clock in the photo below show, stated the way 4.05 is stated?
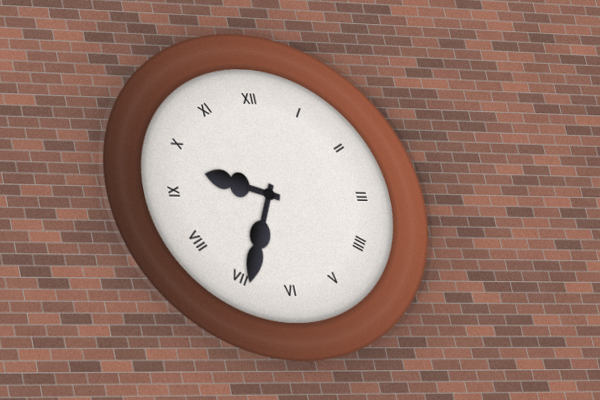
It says 9.34
